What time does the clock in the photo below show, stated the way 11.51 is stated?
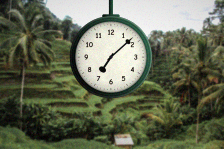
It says 7.08
